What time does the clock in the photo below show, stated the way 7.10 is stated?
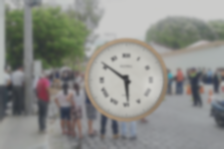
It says 5.51
